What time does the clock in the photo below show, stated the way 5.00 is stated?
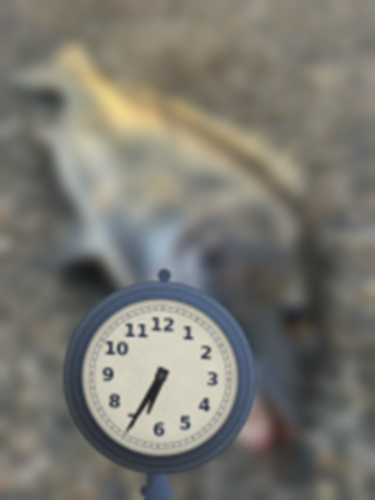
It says 6.35
